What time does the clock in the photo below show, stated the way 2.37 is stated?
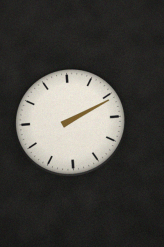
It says 2.11
